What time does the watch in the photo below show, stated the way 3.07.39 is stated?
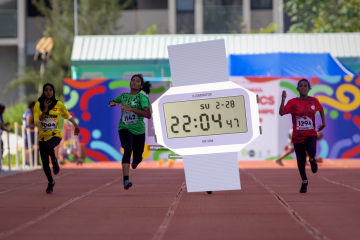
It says 22.04.47
